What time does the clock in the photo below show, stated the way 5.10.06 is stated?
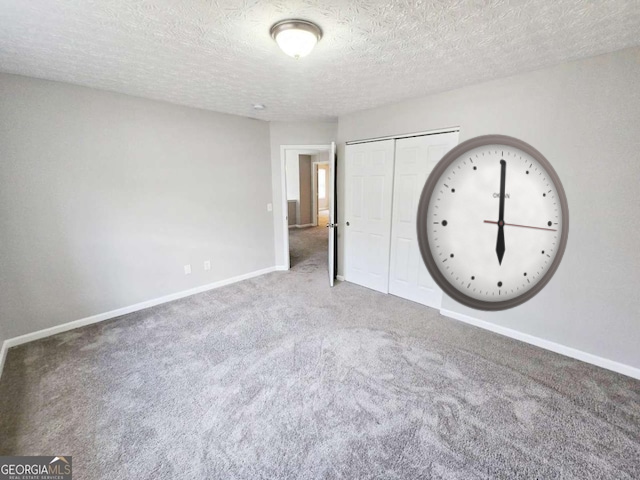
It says 6.00.16
